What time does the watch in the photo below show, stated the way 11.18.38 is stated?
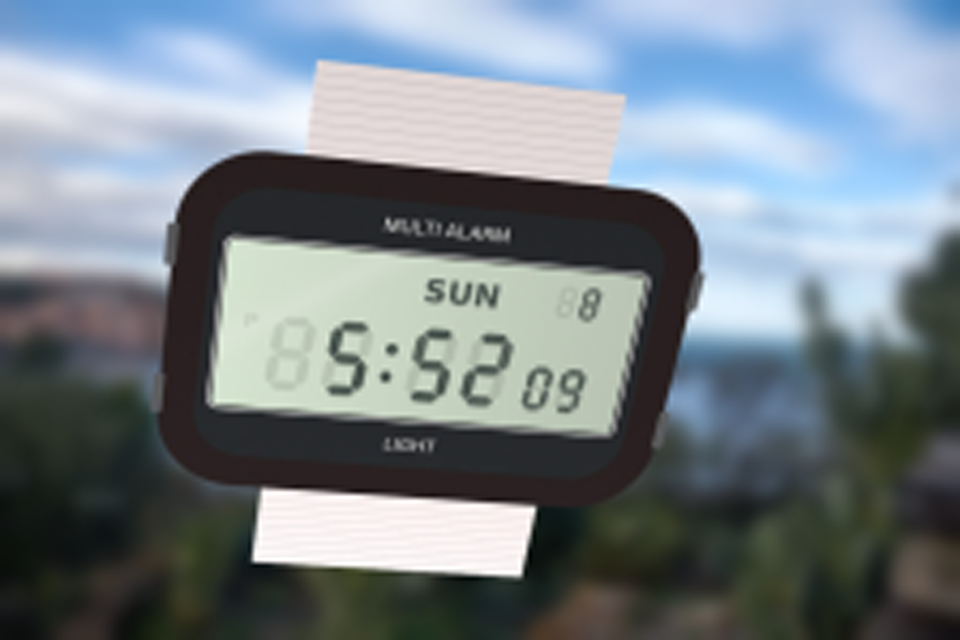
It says 5.52.09
